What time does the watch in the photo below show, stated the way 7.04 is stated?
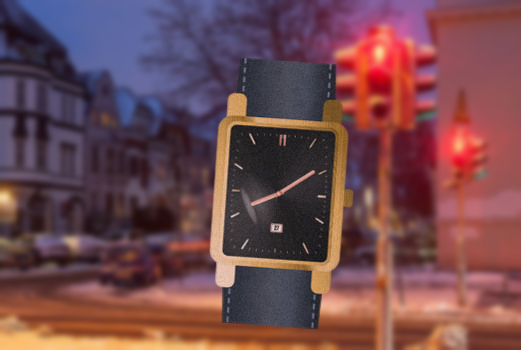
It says 8.09
